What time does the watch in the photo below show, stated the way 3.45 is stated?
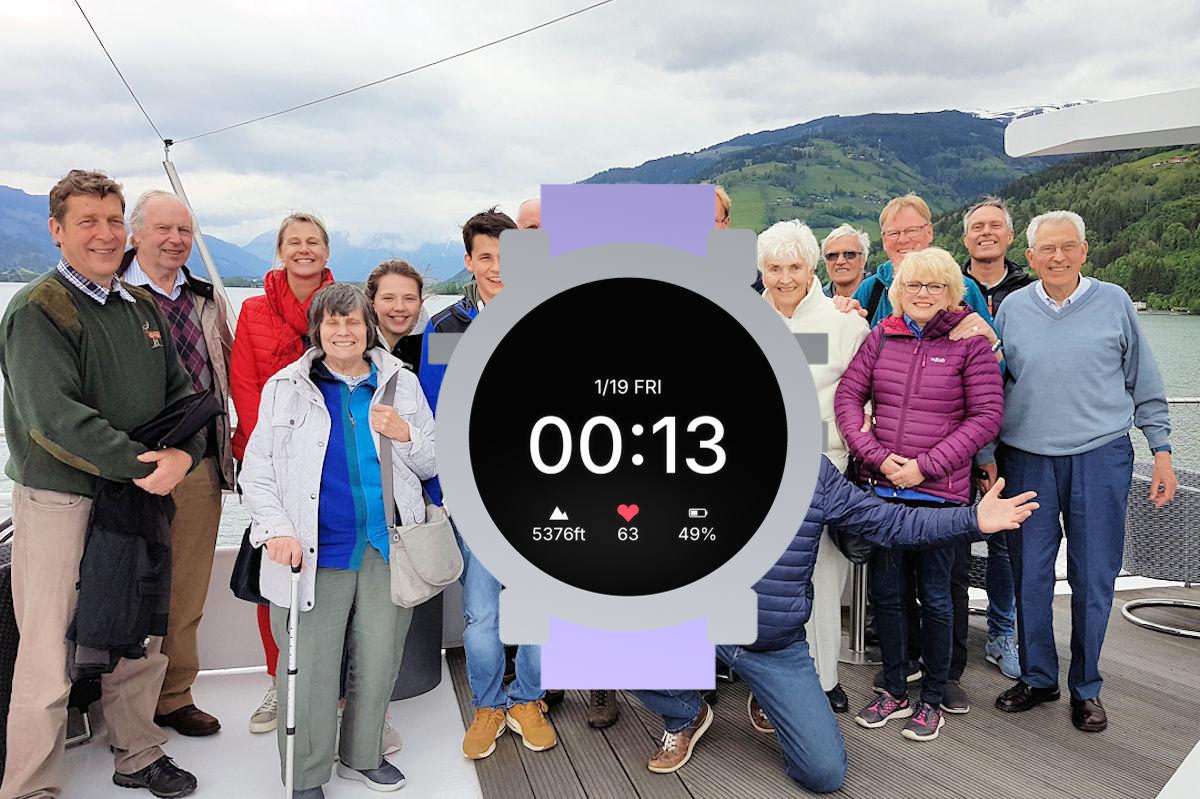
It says 0.13
